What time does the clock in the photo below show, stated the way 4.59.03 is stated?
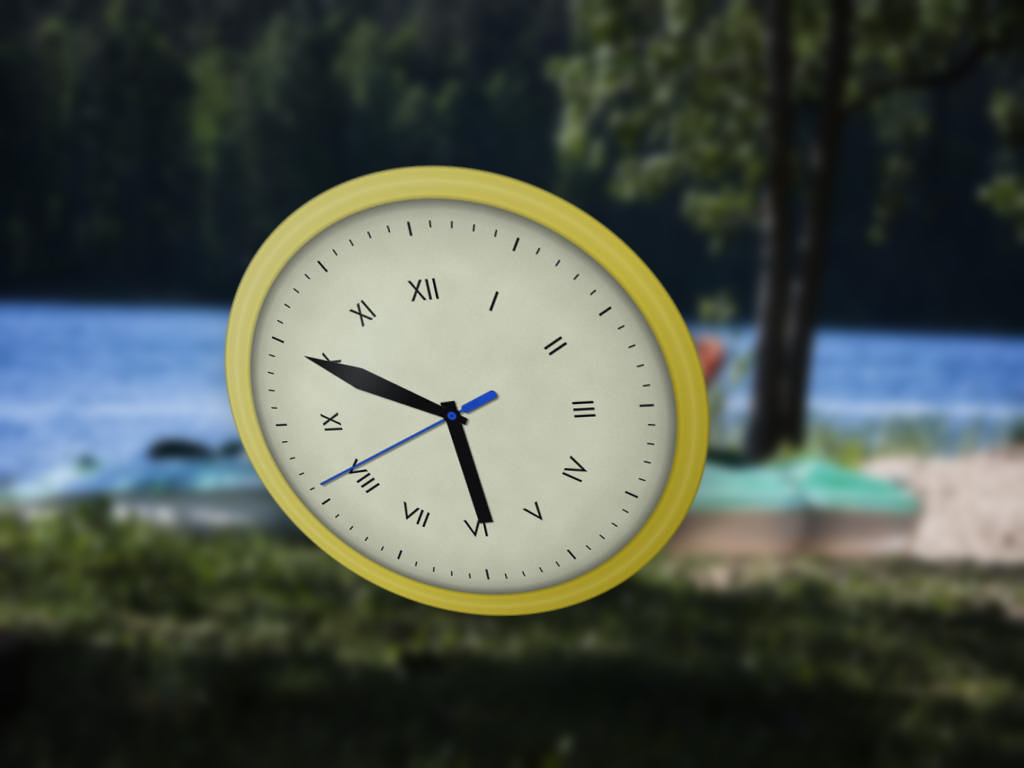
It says 5.49.41
